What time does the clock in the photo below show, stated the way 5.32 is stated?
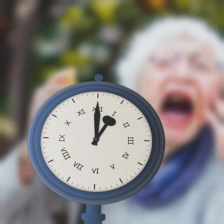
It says 1.00
